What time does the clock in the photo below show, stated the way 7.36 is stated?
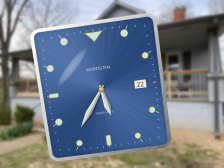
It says 5.36
